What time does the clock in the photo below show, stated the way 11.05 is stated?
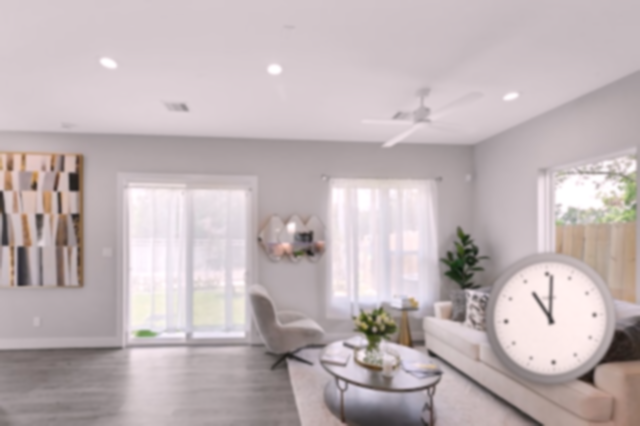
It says 11.01
